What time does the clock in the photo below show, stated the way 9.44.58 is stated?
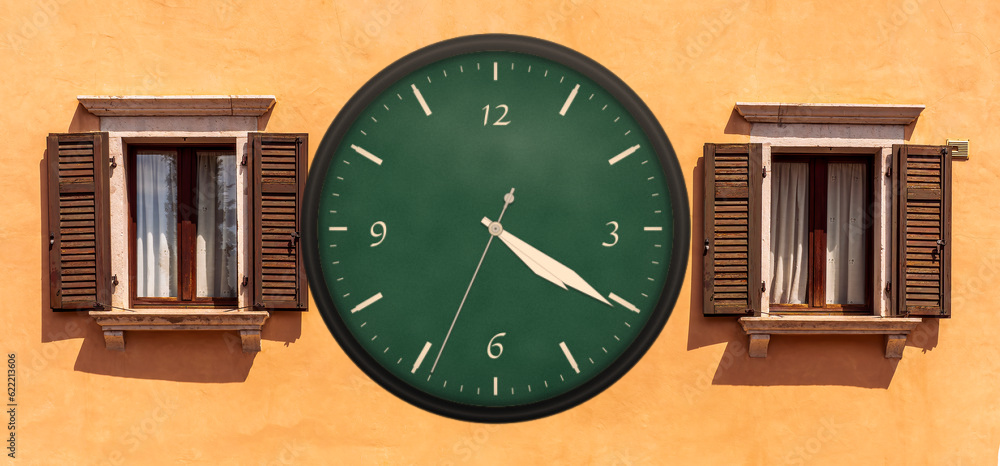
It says 4.20.34
